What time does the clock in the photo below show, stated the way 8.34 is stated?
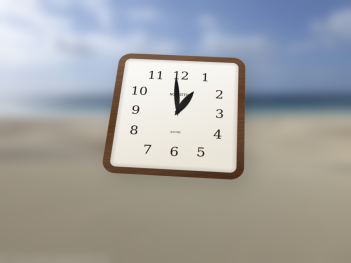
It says 12.59
